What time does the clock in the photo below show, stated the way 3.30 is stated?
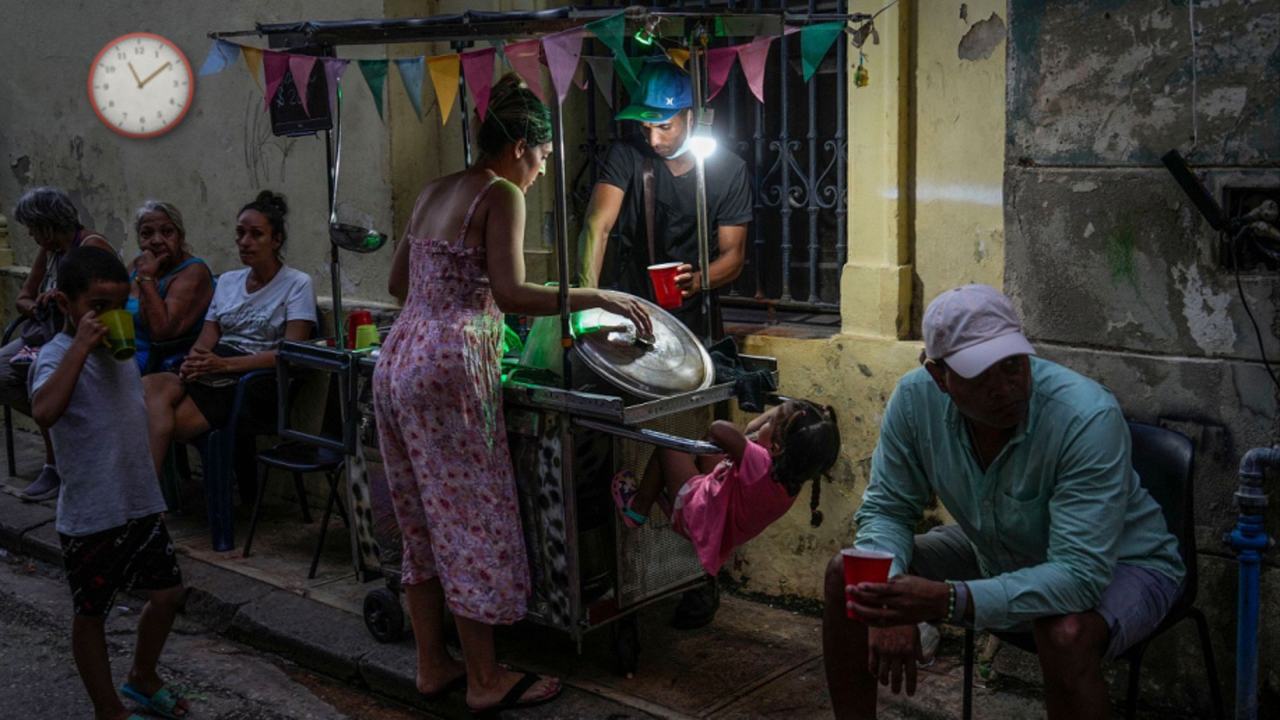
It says 11.09
